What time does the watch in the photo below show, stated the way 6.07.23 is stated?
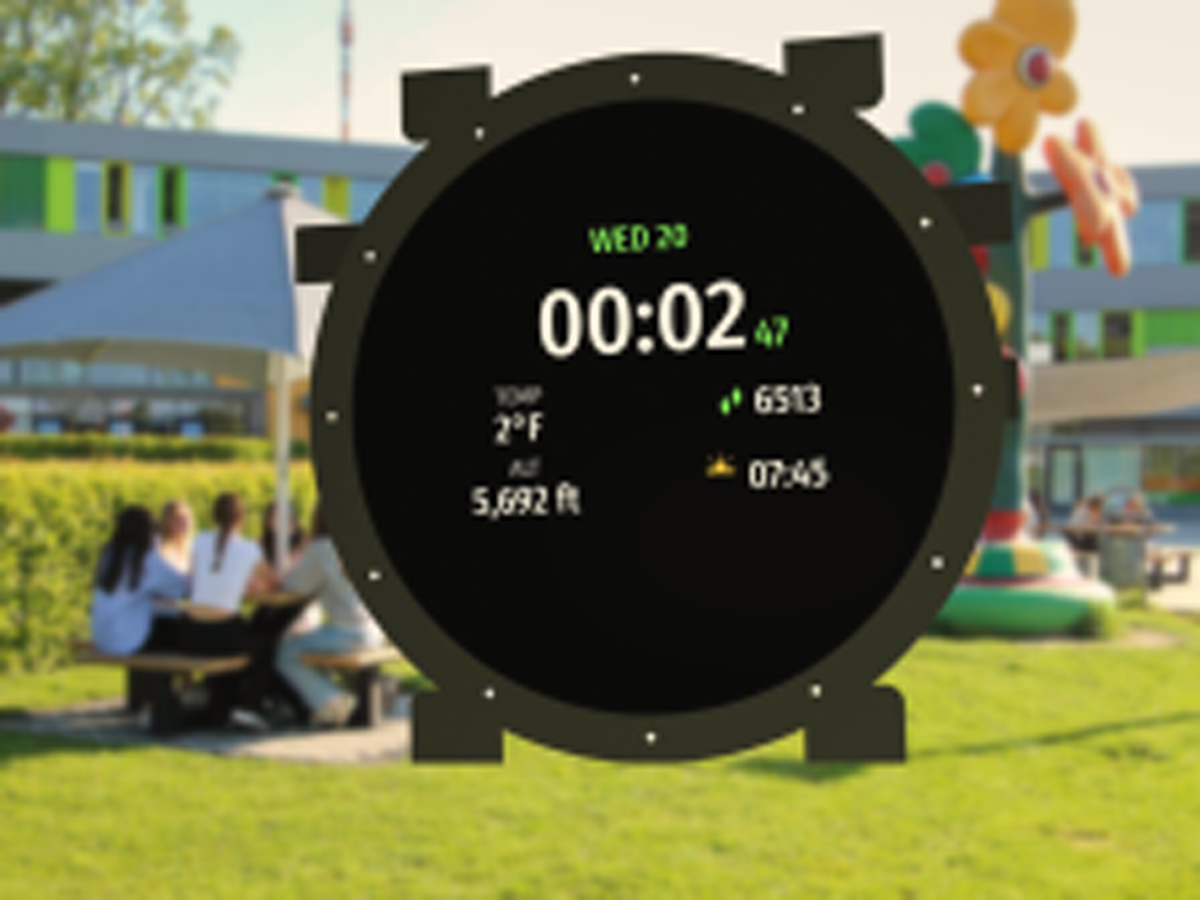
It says 0.02.47
